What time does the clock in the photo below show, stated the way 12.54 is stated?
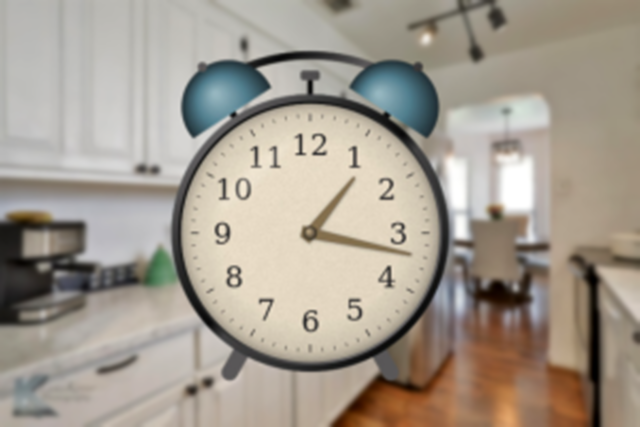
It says 1.17
